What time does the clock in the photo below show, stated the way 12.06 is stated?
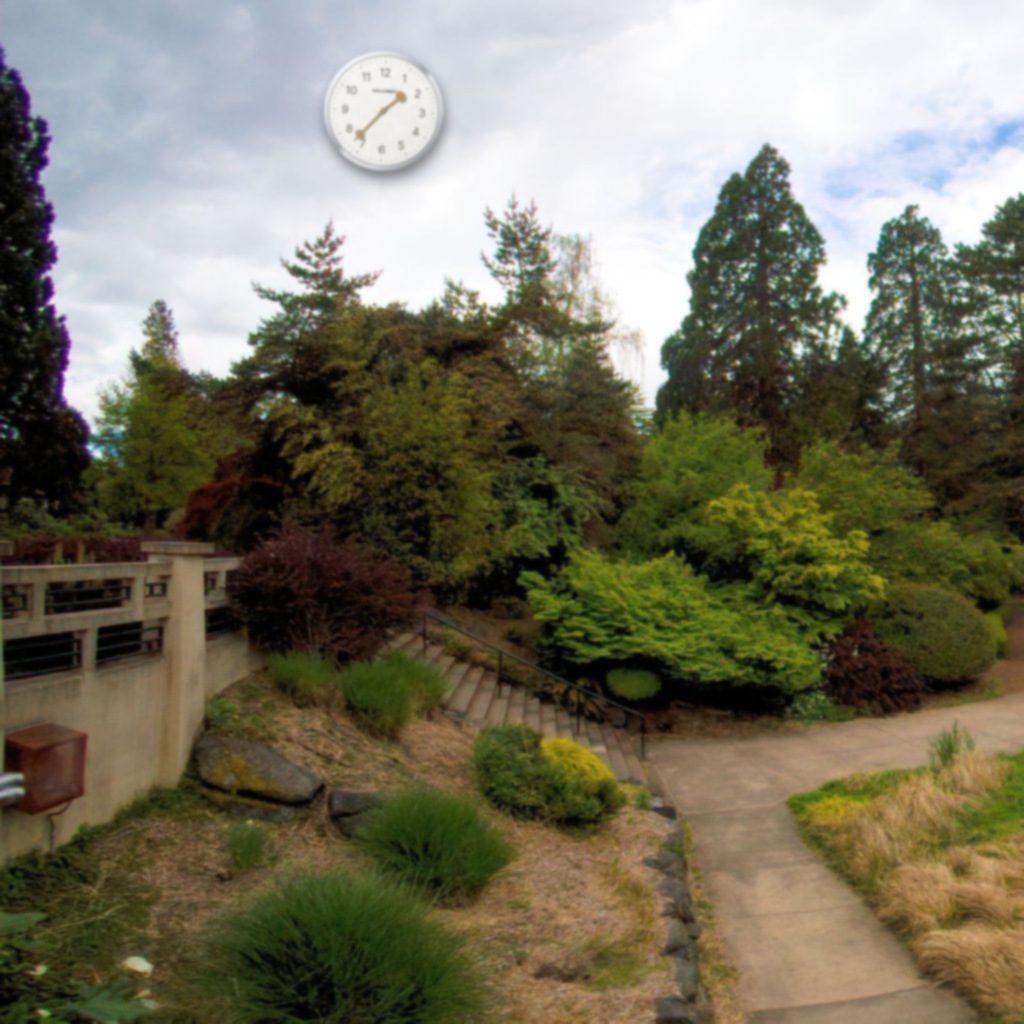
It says 1.37
